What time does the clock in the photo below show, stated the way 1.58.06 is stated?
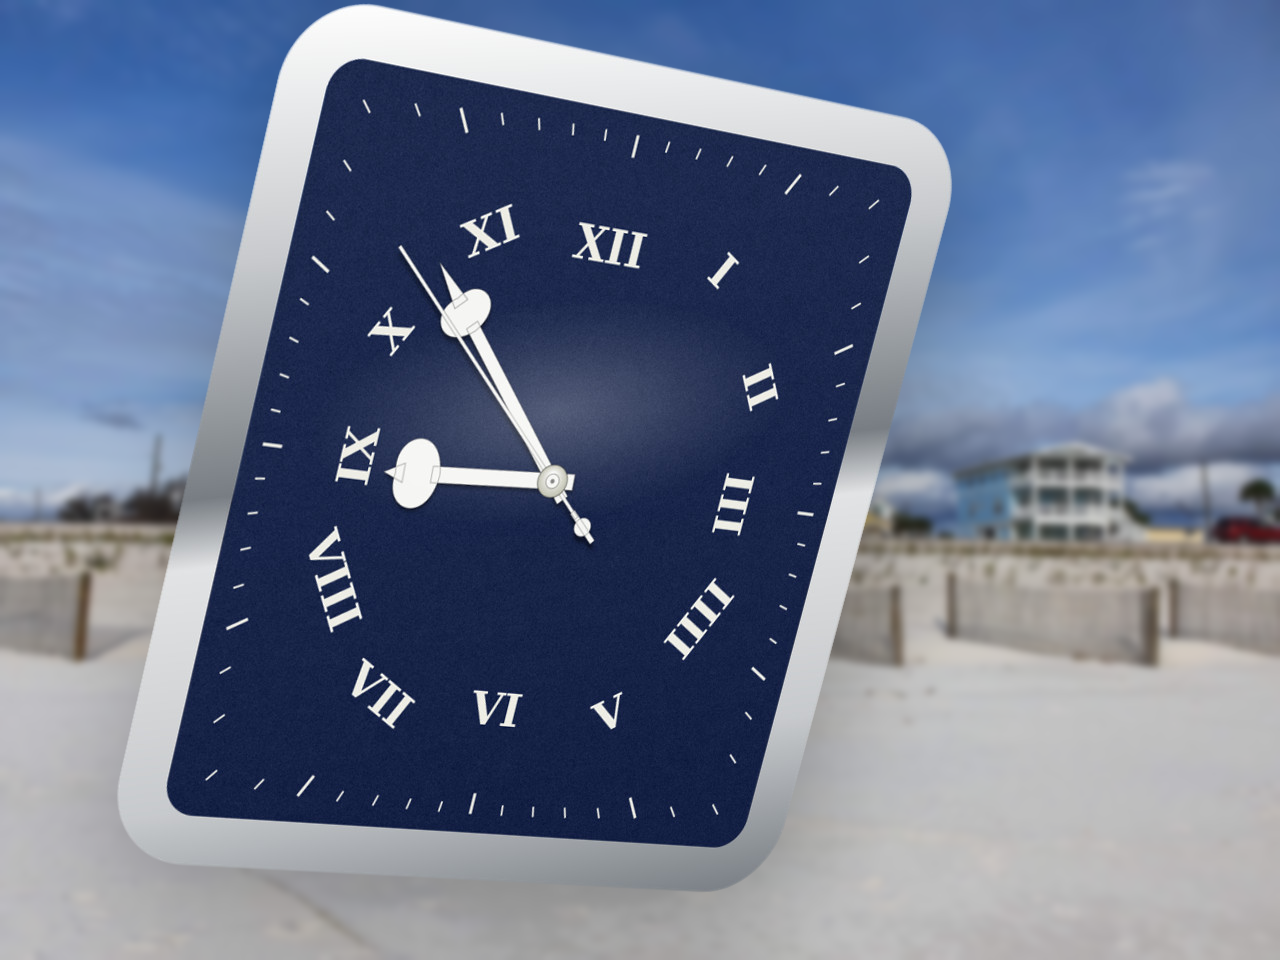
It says 8.52.52
